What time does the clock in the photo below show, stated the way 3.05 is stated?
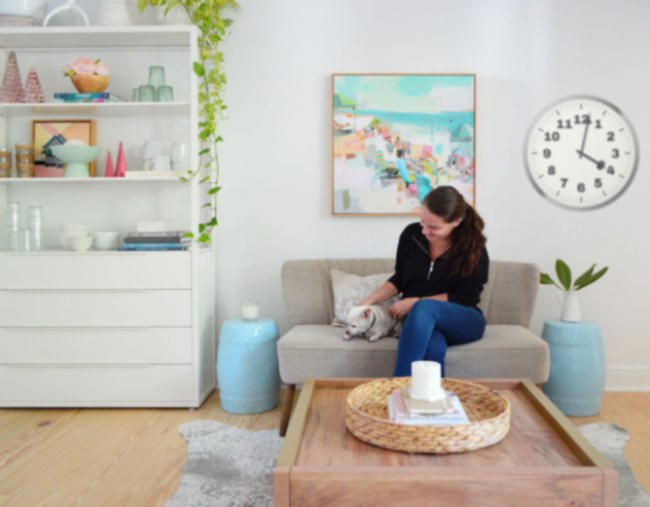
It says 4.02
